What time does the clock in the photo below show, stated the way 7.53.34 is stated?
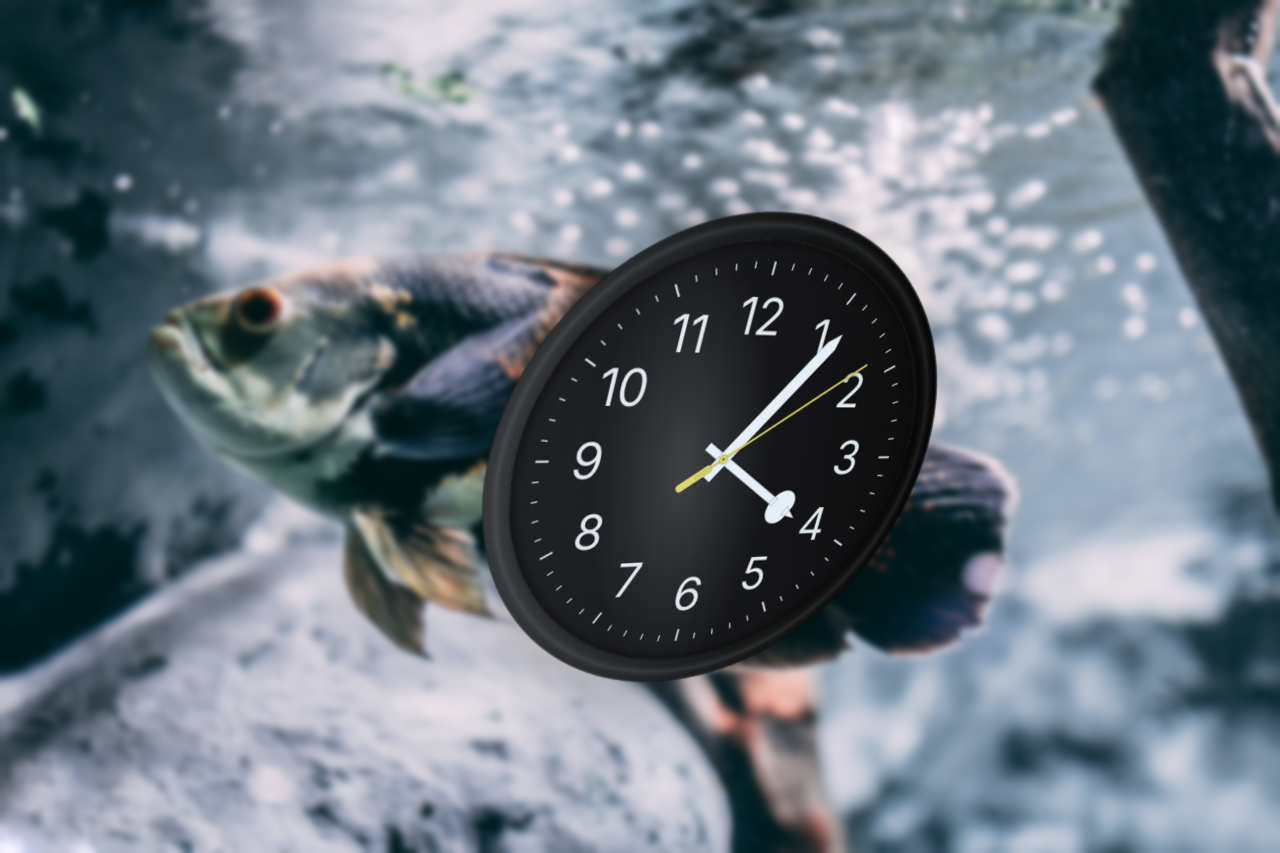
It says 4.06.09
